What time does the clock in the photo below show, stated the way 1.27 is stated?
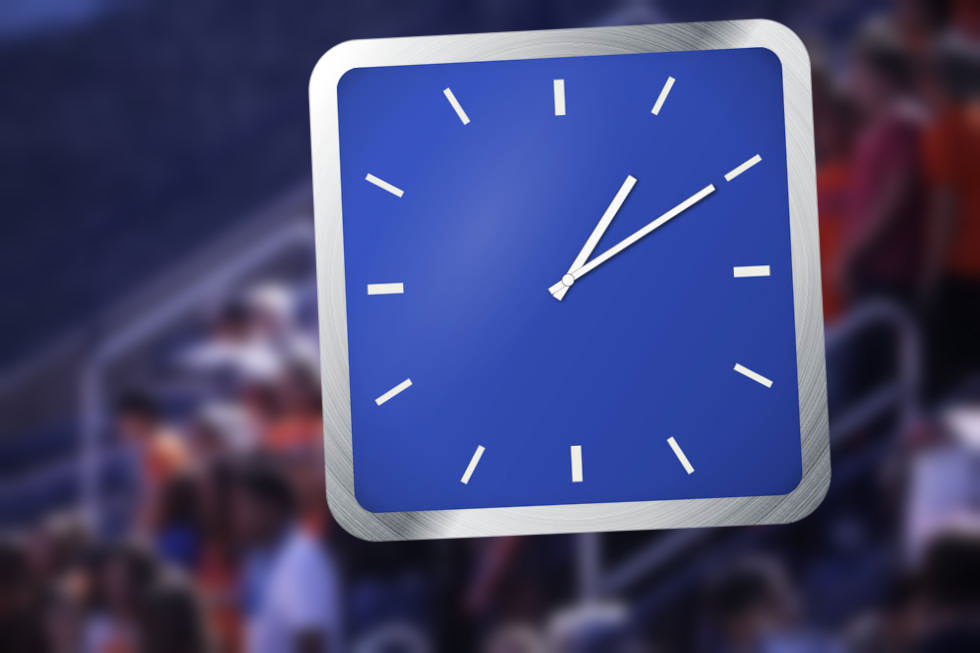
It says 1.10
